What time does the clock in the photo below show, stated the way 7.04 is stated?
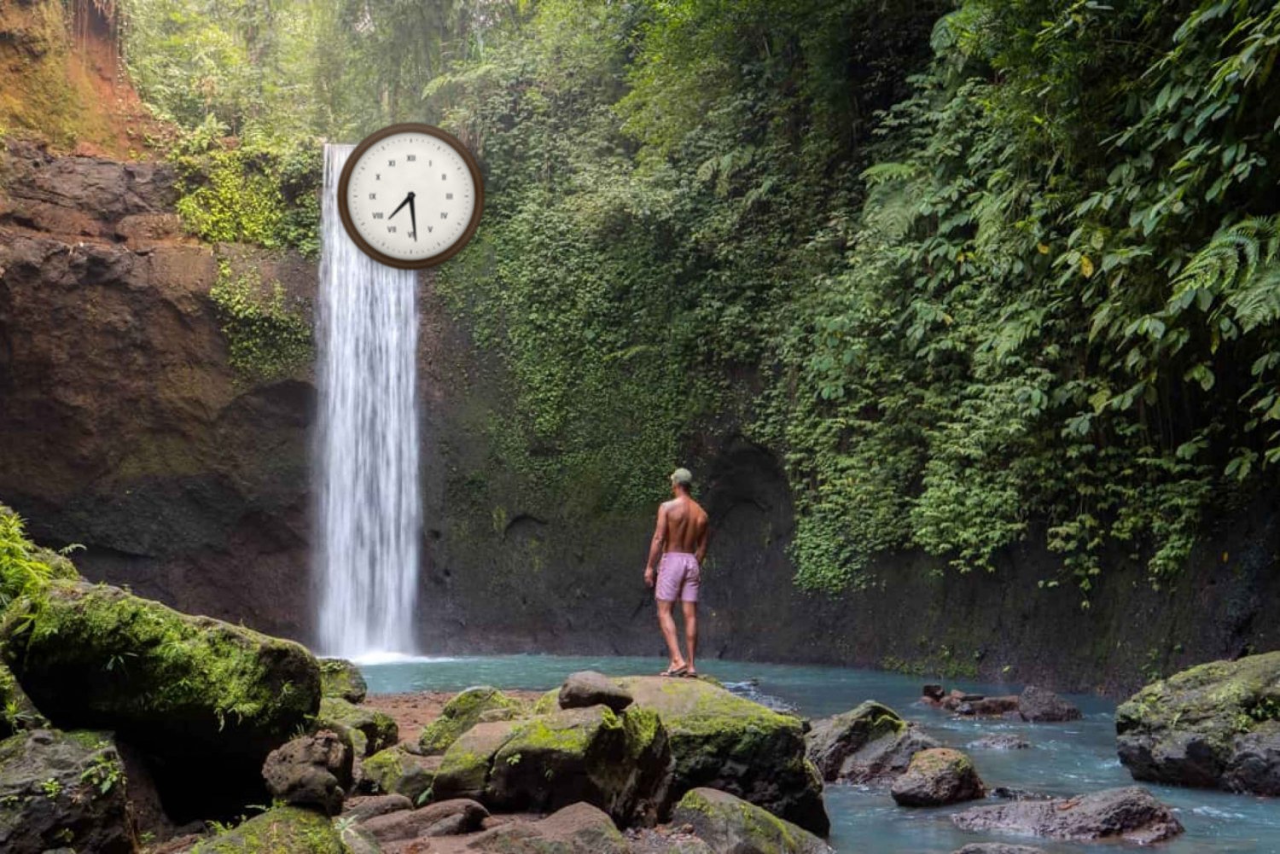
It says 7.29
